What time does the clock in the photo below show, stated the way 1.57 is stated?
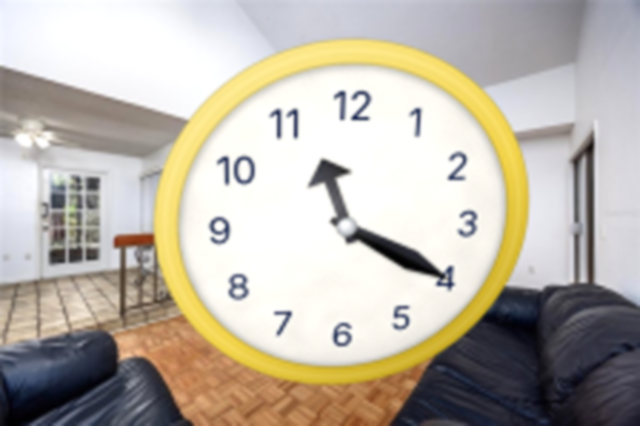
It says 11.20
